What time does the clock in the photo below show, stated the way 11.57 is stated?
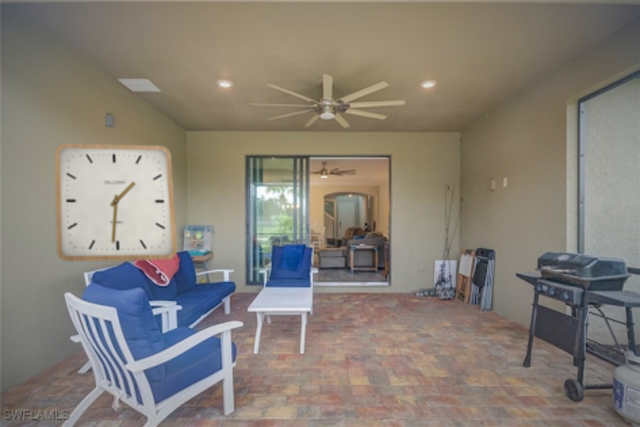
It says 1.31
